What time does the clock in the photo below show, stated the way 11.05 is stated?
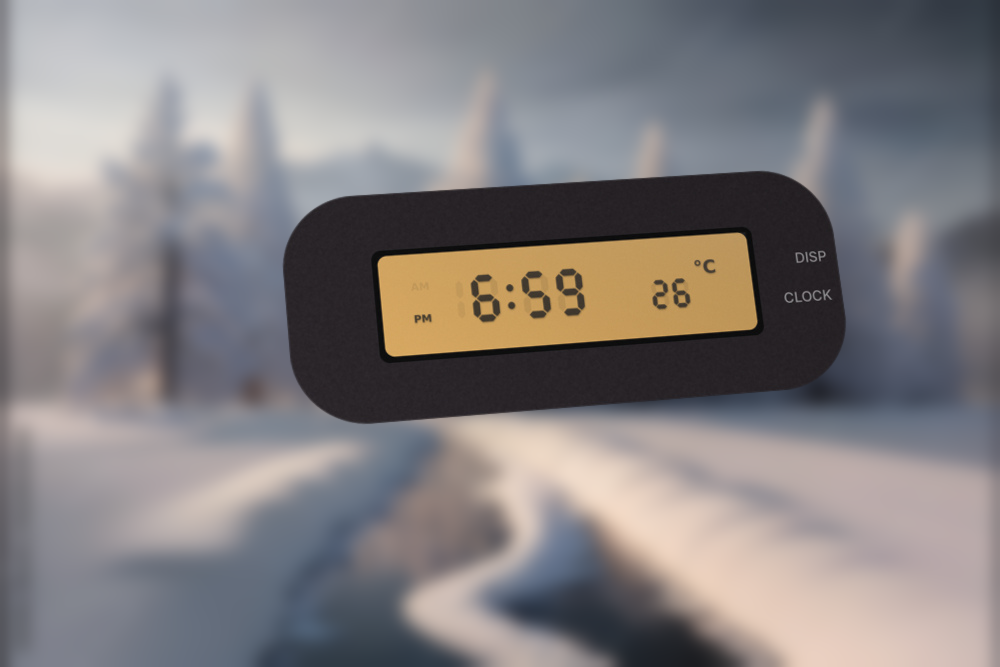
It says 6.59
